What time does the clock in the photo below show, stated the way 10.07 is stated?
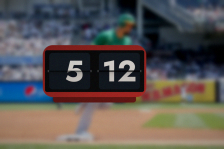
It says 5.12
